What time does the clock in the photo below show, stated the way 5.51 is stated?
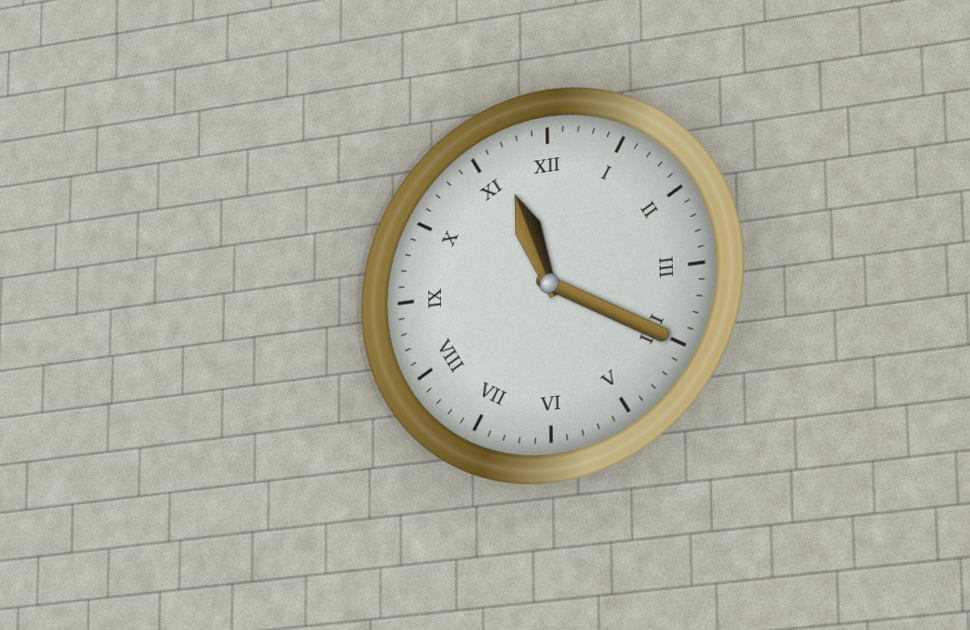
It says 11.20
